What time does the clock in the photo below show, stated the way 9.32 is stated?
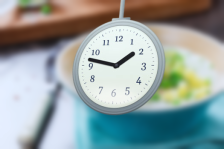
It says 1.47
